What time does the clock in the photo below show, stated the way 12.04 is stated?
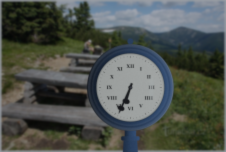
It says 6.34
